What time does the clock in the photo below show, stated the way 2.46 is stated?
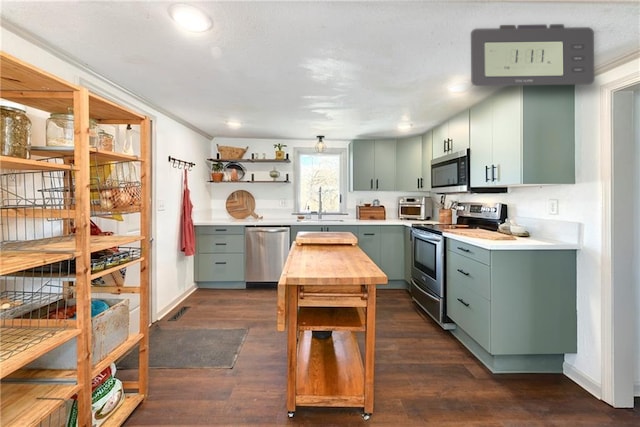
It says 1.11
